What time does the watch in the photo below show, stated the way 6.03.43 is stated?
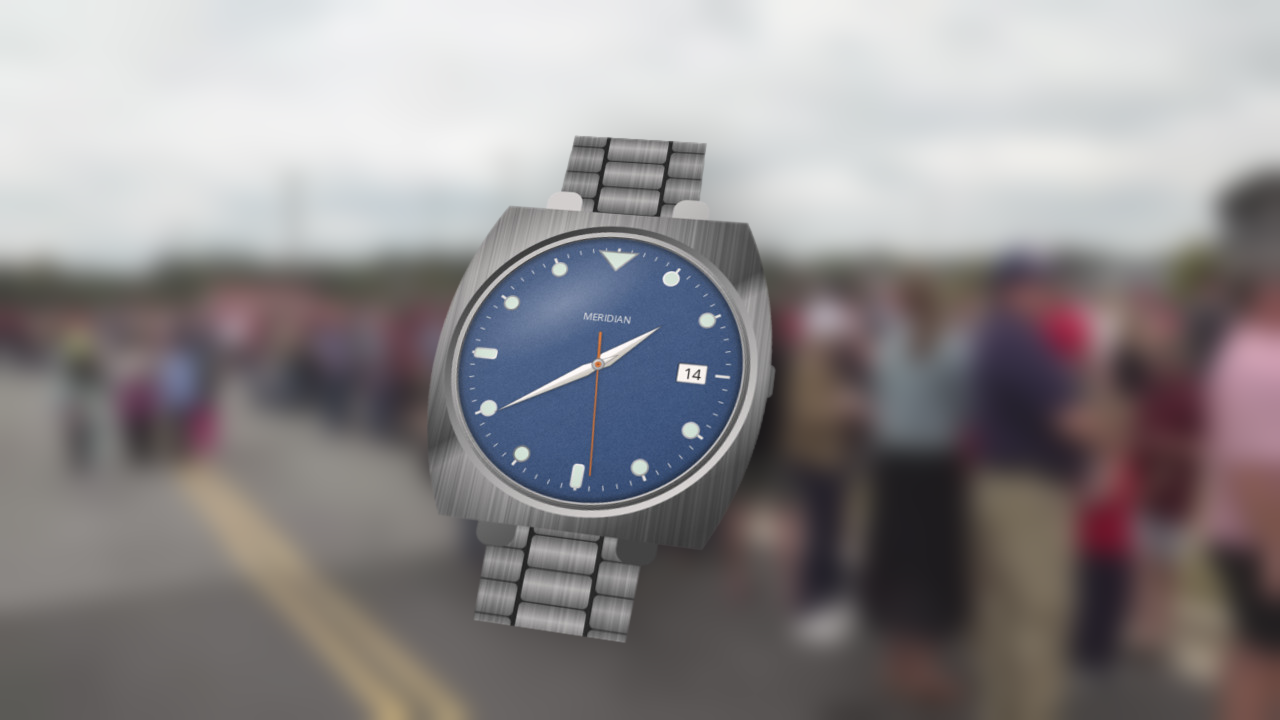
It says 1.39.29
